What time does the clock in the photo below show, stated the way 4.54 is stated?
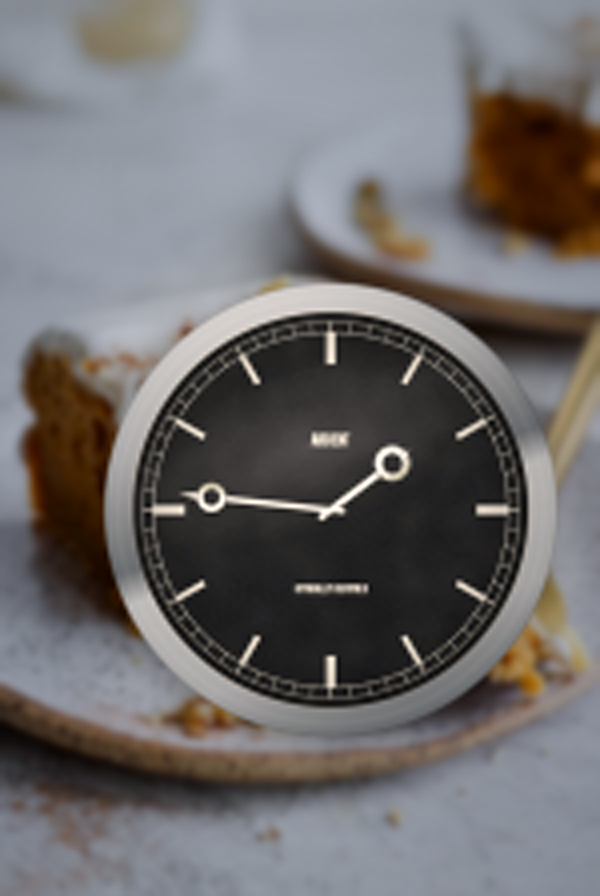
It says 1.46
